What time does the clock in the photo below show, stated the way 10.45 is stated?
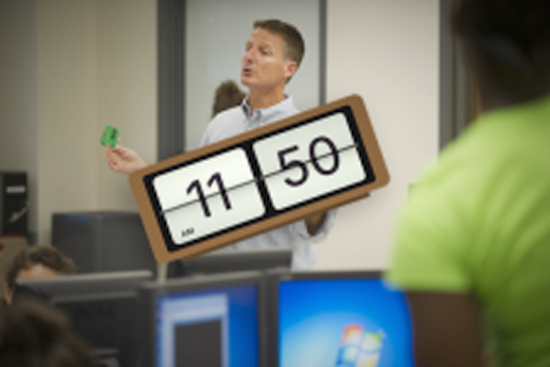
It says 11.50
